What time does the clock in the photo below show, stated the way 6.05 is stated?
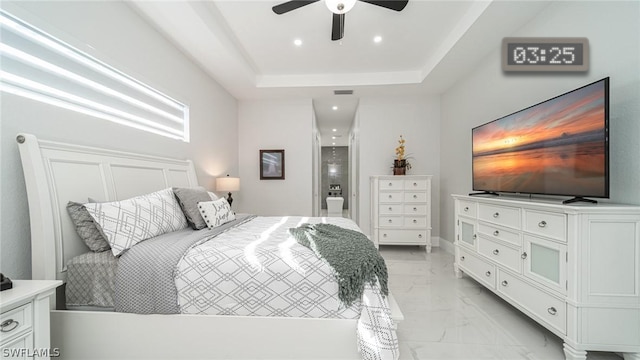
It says 3.25
